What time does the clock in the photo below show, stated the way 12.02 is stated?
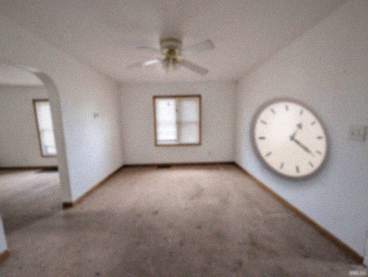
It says 1.22
